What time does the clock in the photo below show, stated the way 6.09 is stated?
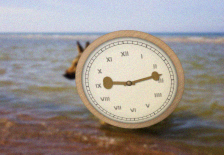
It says 9.13
